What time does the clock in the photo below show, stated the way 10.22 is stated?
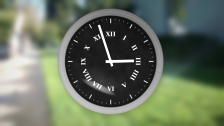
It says 2.57
